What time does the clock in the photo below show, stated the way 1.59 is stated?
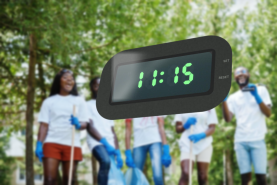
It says 11.15
